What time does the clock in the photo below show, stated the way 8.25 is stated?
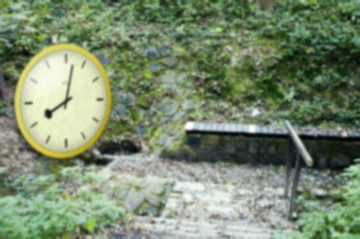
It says 8.02
